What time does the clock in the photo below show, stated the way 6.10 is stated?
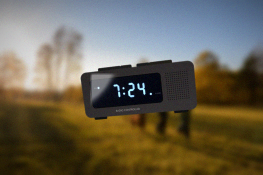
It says 7.24
